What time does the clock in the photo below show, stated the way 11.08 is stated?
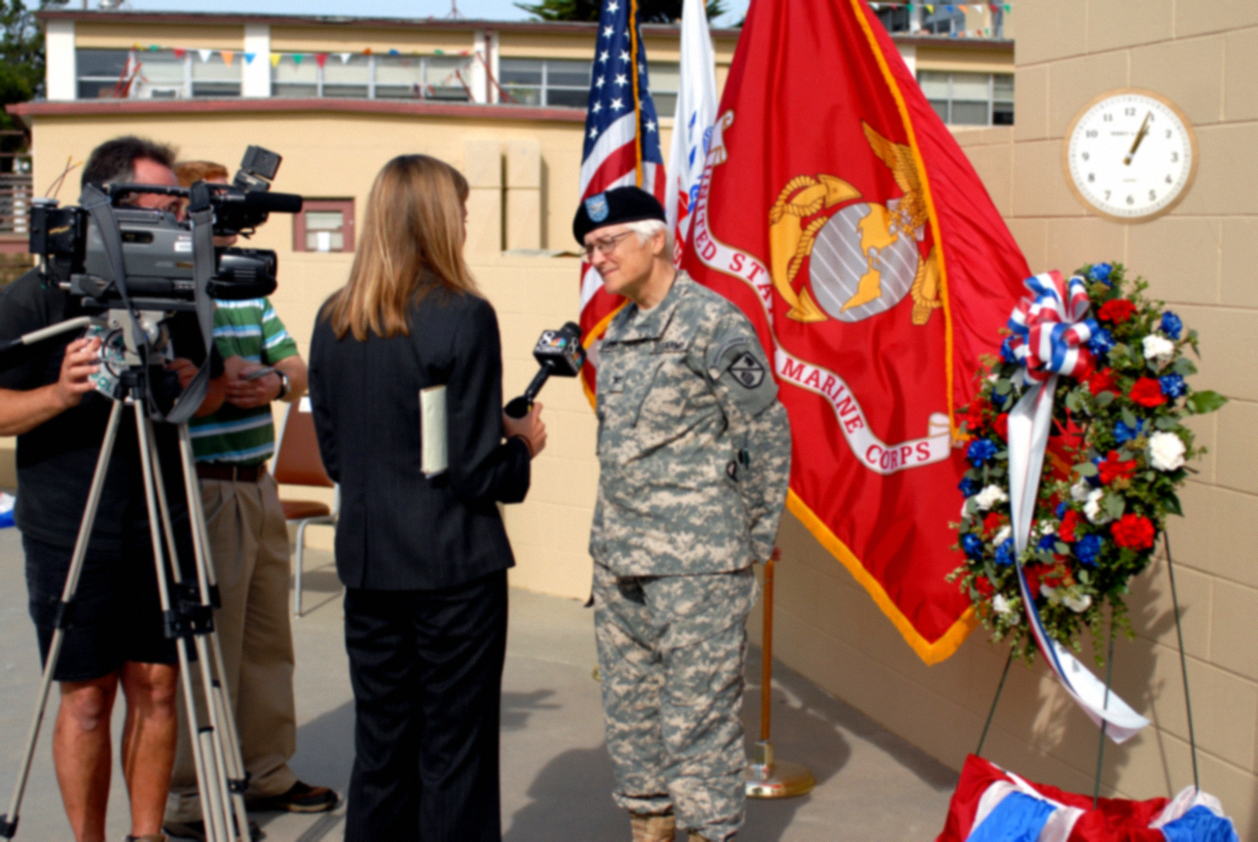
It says 1.04
